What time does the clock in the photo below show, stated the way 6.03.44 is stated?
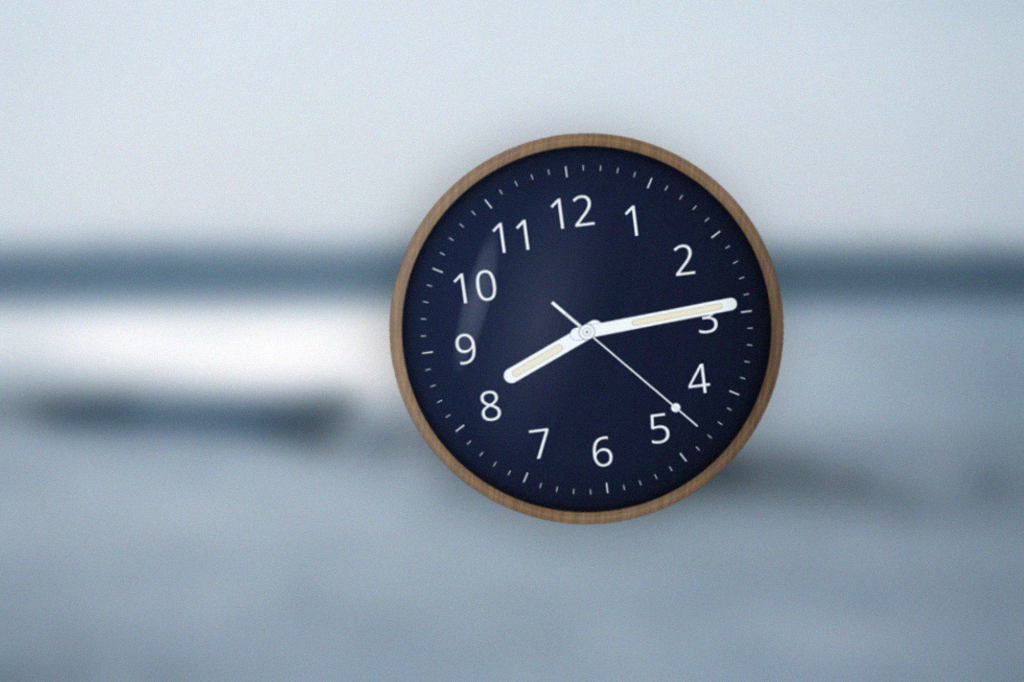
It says 8.14.23
